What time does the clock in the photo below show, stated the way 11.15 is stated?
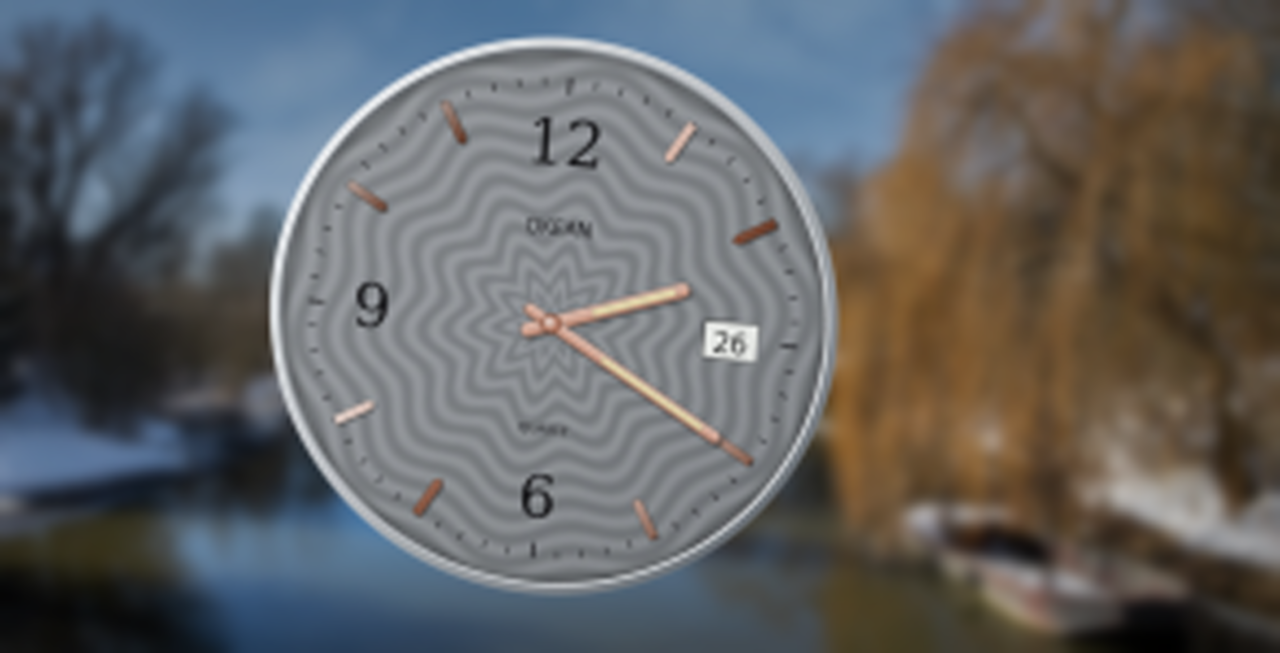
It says 2.20
